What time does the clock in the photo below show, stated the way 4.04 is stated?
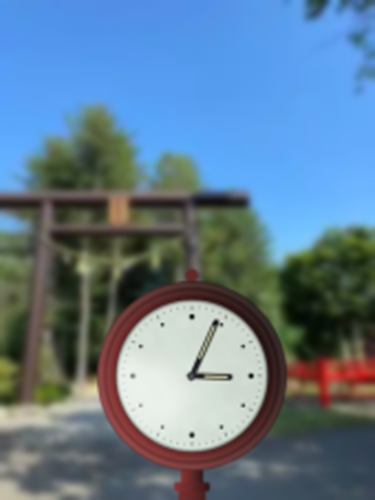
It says 3.04
